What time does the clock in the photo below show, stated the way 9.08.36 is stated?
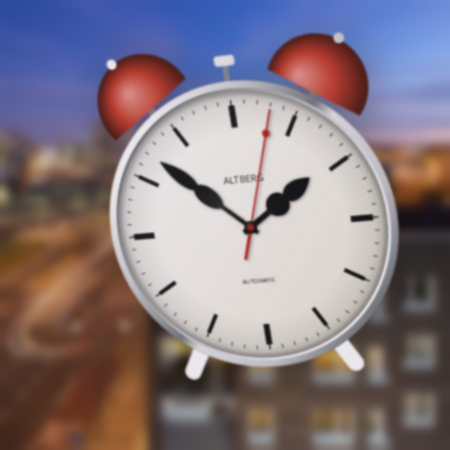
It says 1.52.03
